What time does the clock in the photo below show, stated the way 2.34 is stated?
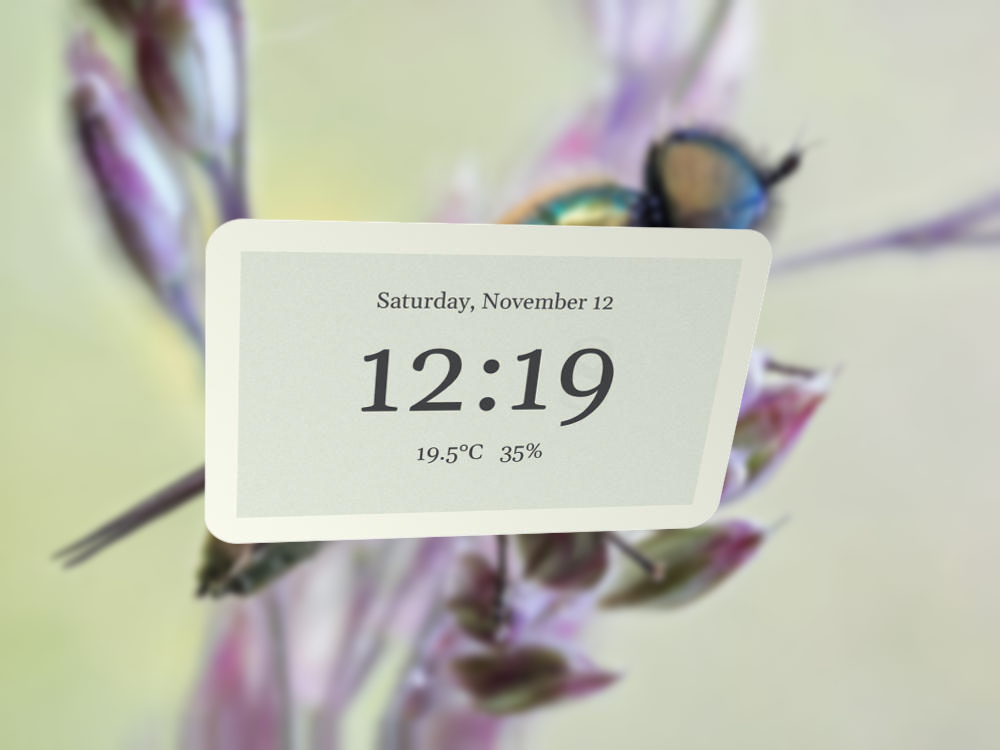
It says 12.19
